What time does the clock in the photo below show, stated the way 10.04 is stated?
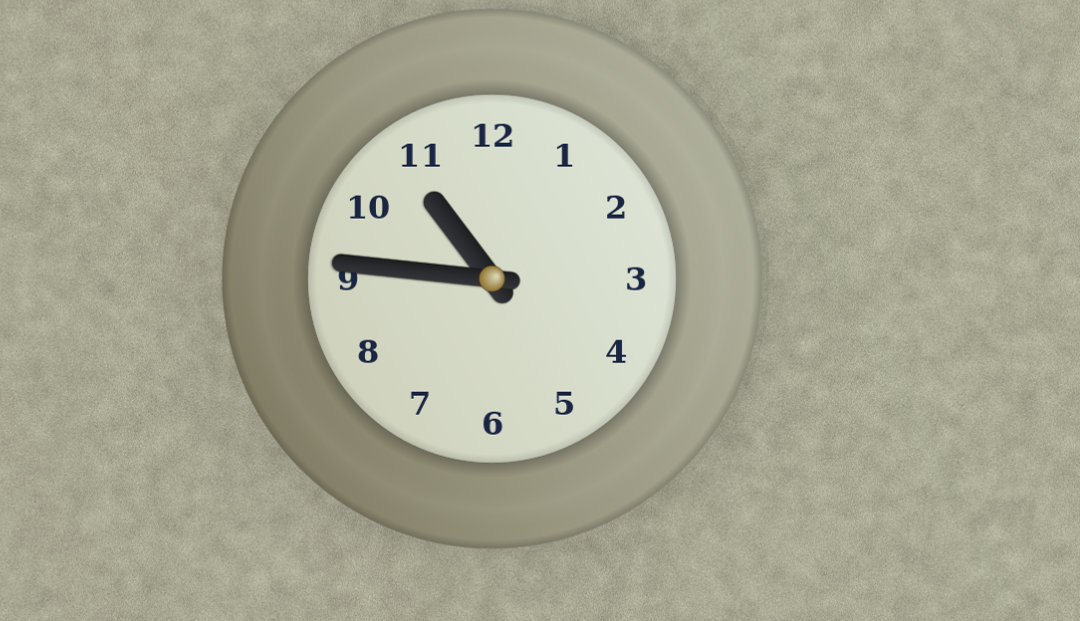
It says 10.46
